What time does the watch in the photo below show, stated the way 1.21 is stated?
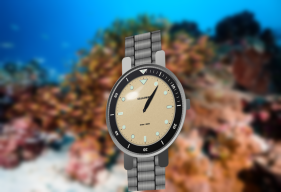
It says 1.06
